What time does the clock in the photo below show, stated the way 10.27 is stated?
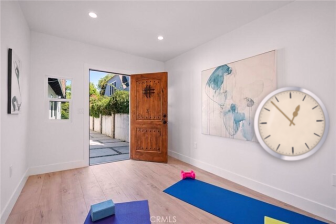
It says 12.53
